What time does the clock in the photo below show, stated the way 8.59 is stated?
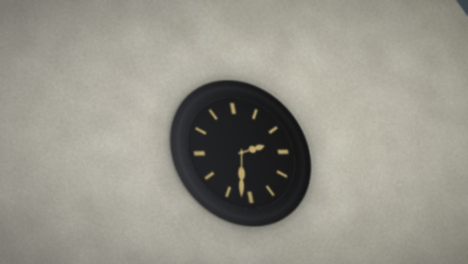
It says 2.32
